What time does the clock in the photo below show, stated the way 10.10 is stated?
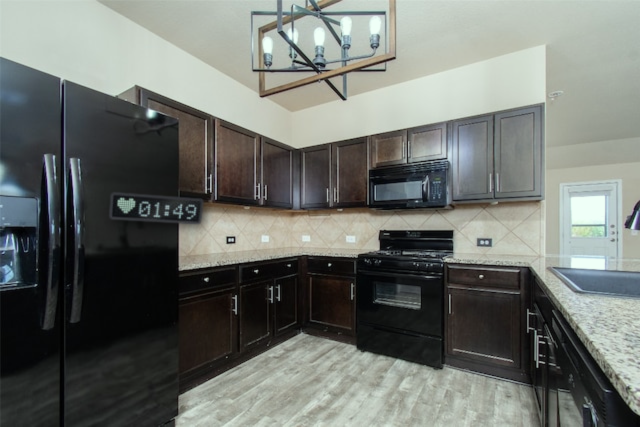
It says 1.49
